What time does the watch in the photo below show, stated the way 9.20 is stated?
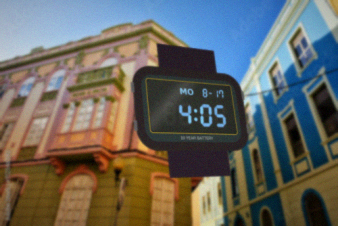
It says 4.05
